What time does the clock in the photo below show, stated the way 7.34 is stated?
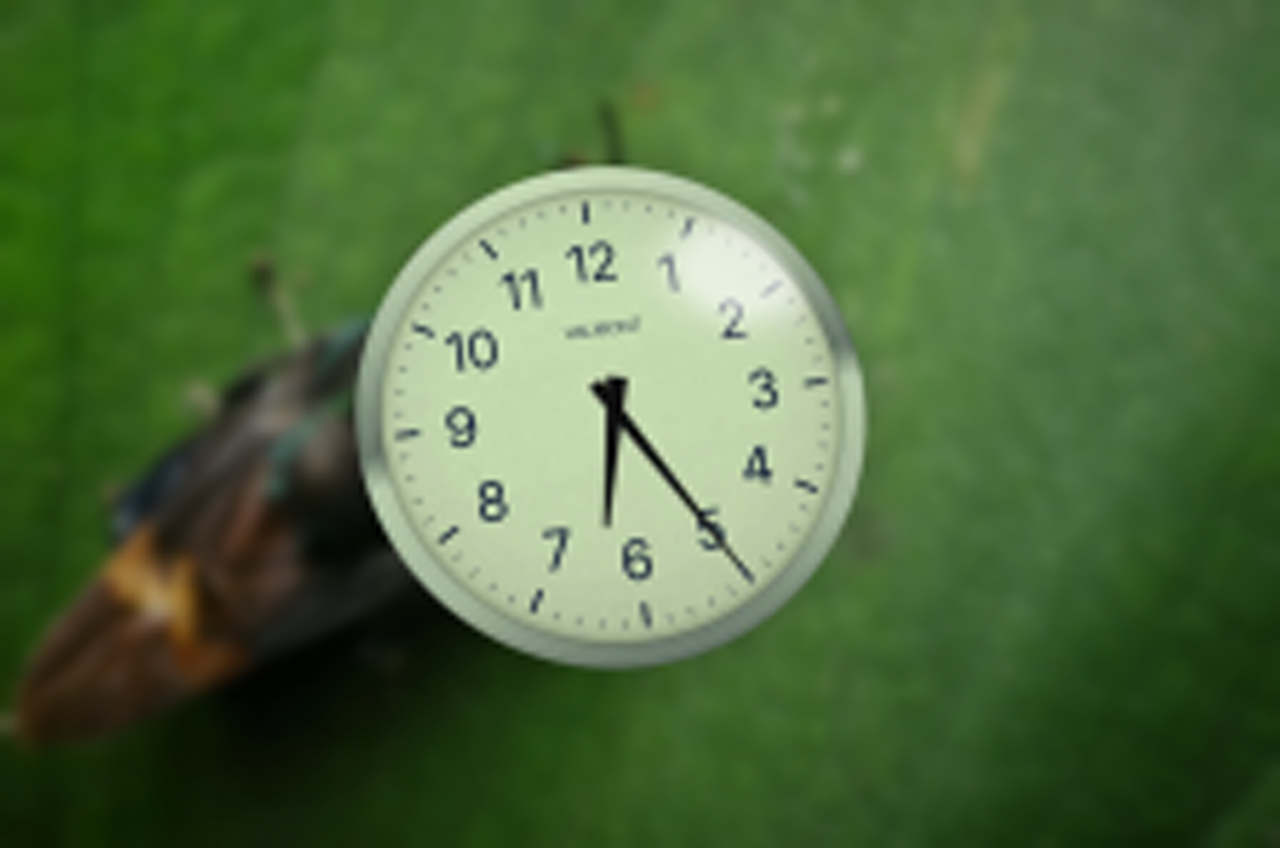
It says 6.25
